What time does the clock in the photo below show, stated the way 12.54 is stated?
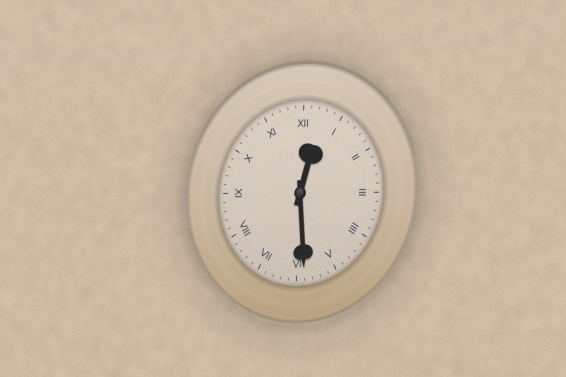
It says 12.29
